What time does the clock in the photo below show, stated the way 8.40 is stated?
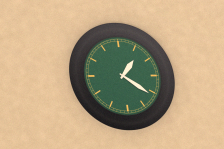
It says 1.21
